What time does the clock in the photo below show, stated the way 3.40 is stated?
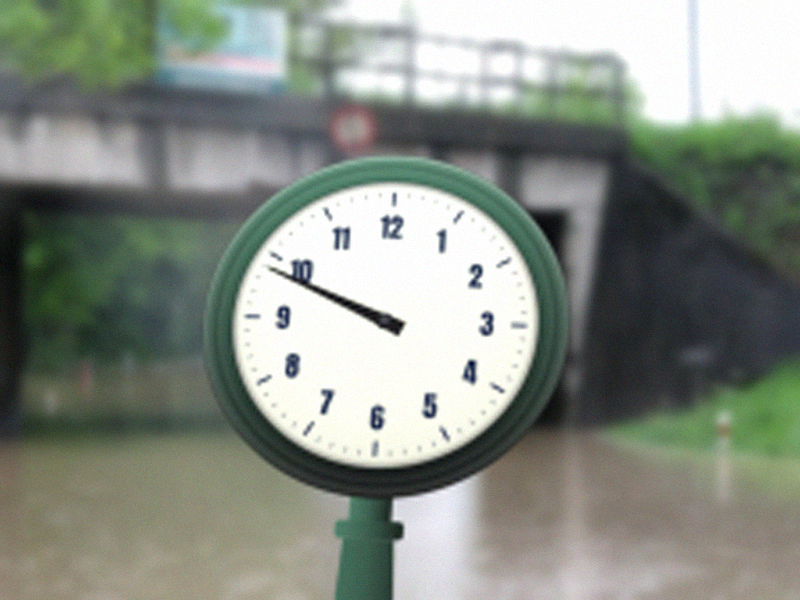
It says 9.49
